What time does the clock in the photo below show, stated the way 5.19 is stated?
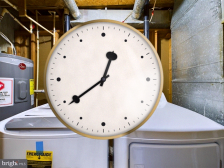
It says 12.39
